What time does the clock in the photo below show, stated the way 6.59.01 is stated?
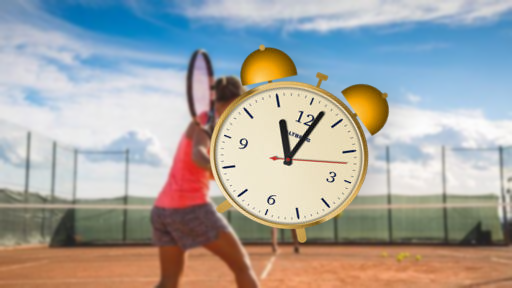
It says 11.02.12
